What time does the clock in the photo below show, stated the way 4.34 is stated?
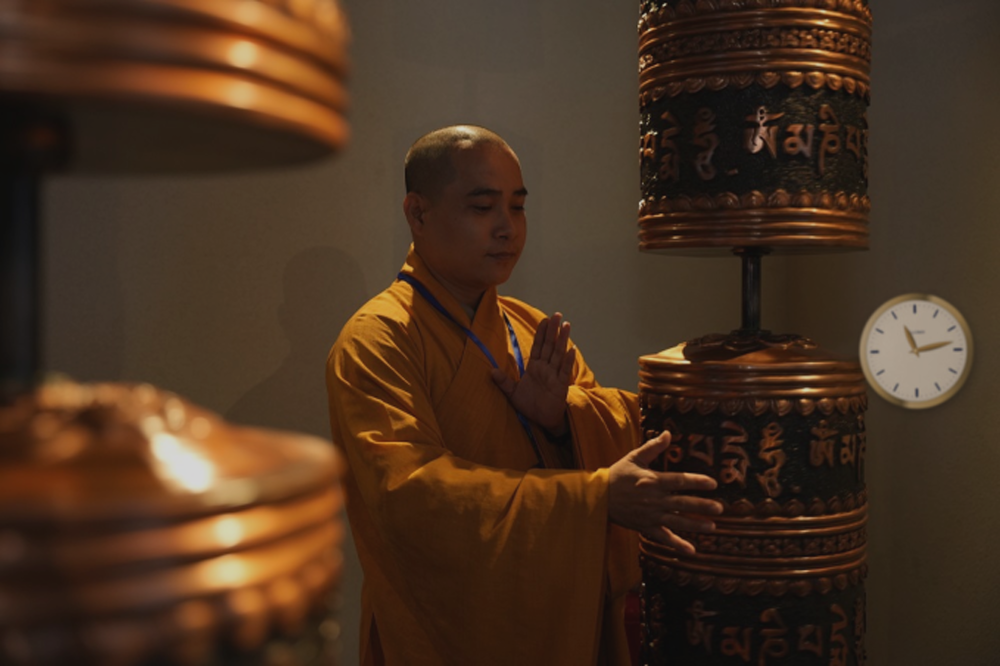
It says 11.13
